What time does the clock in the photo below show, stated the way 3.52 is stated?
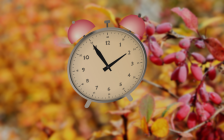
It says 1.55
